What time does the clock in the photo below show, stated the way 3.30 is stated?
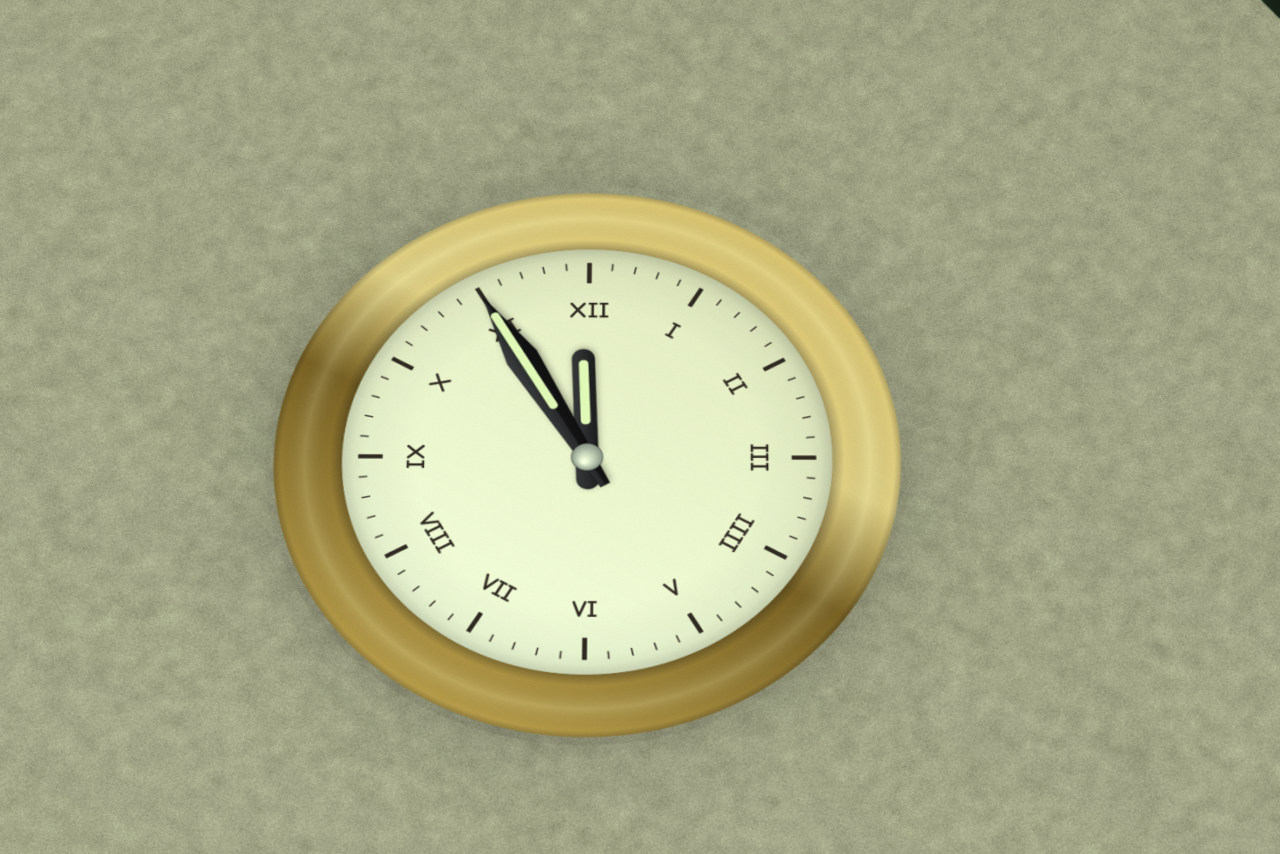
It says 11.55
